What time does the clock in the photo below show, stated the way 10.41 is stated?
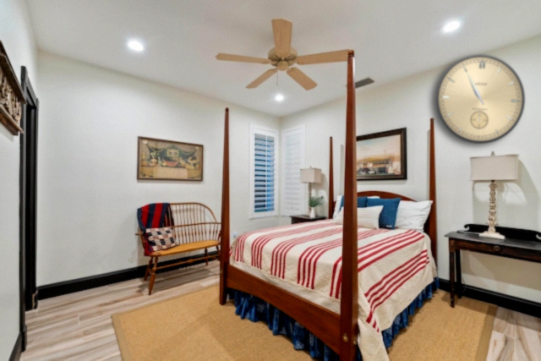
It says 10.55
